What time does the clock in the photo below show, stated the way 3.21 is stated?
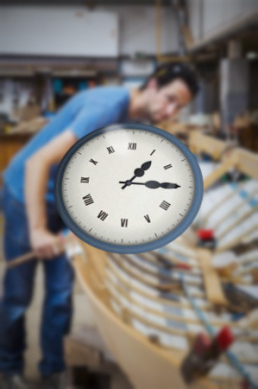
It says 1.15
